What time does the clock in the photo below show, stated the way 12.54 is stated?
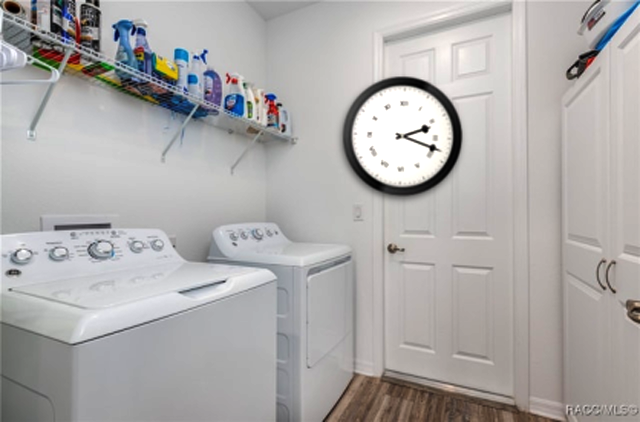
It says 2.18
